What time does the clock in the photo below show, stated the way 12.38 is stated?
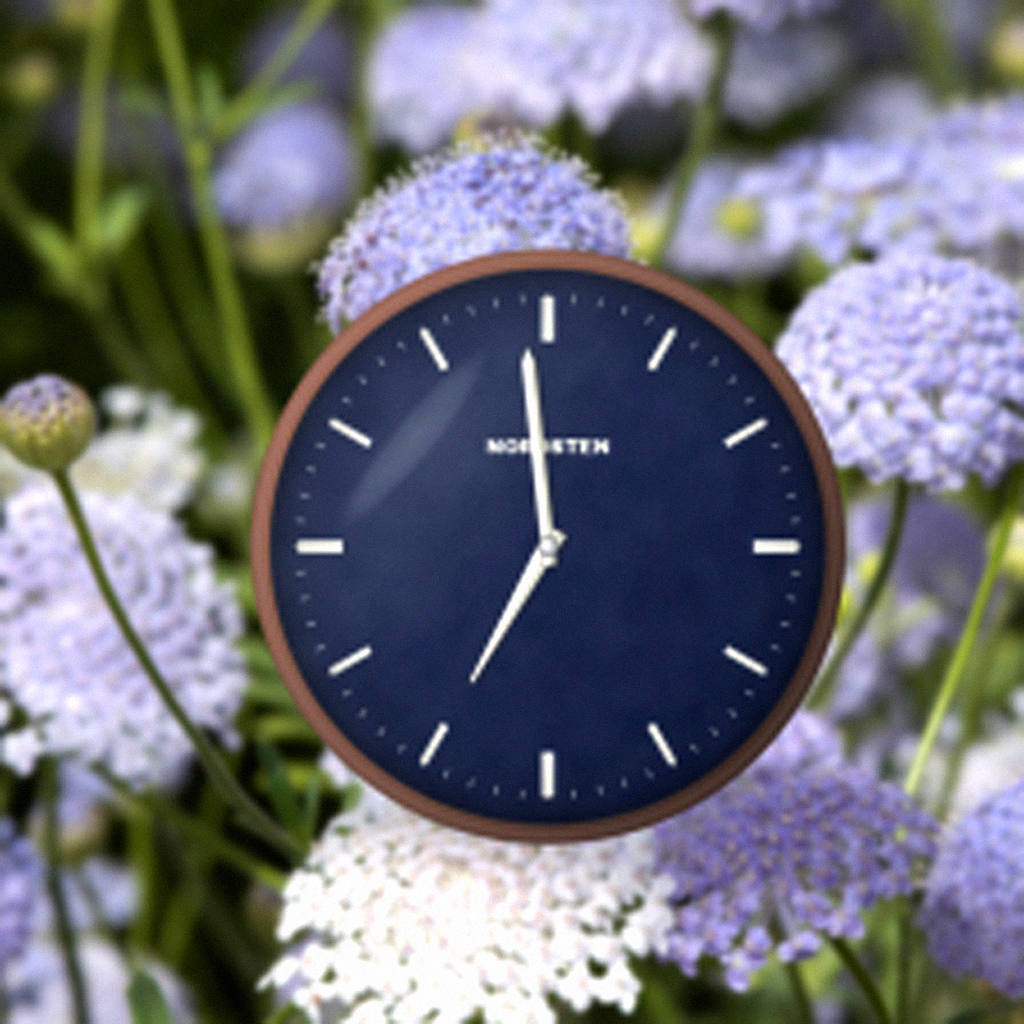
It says 6.59
